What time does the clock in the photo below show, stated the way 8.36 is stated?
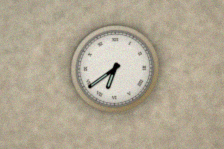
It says 6.39
